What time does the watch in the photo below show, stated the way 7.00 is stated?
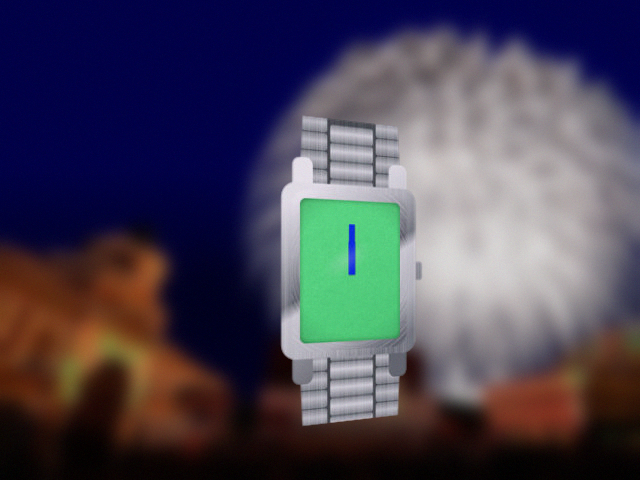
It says 12.00
